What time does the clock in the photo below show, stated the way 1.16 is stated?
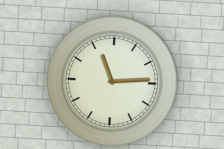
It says 11.14
